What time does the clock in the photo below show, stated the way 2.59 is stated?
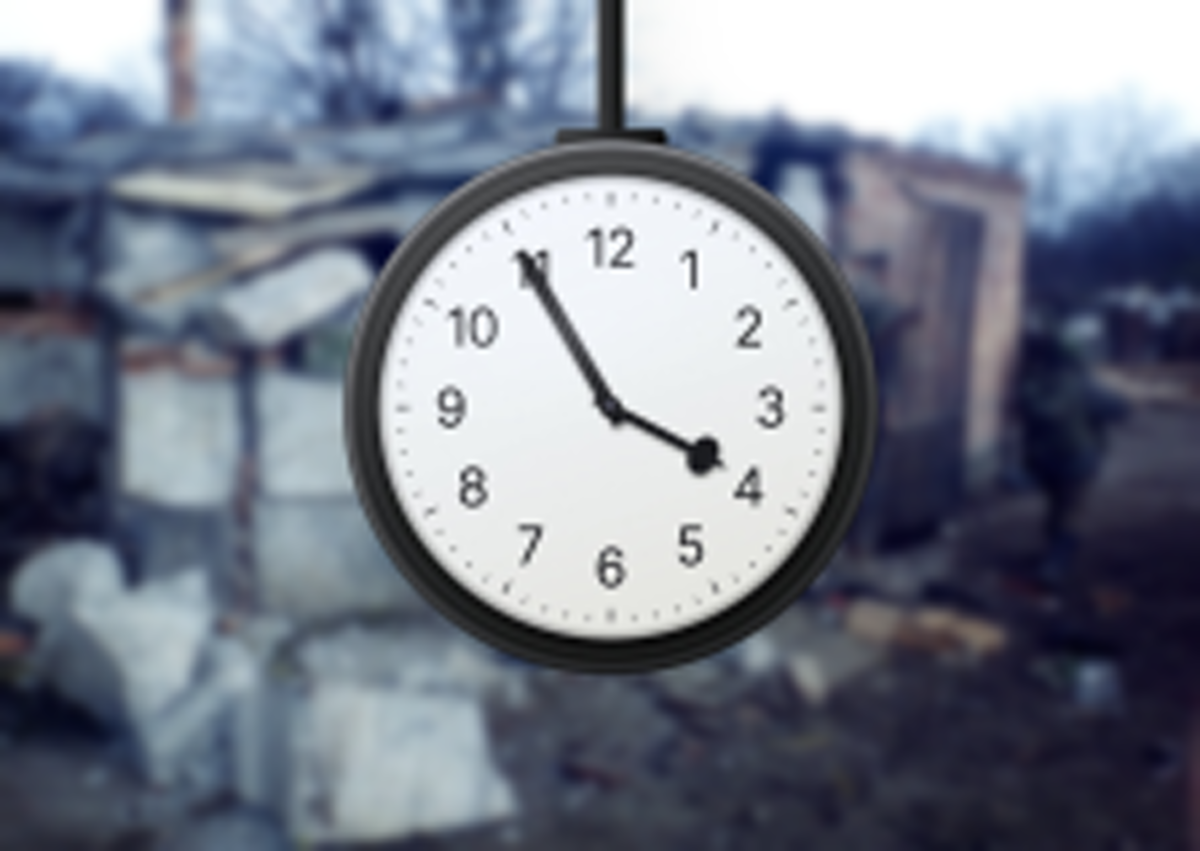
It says 3.55
